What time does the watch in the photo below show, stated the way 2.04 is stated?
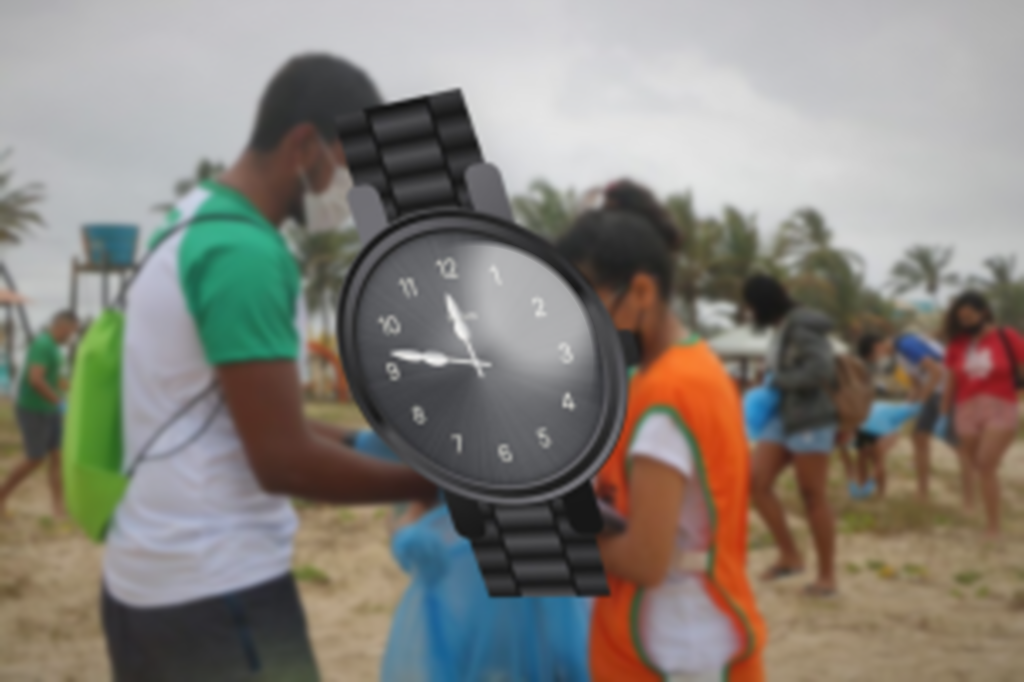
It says 11.47
